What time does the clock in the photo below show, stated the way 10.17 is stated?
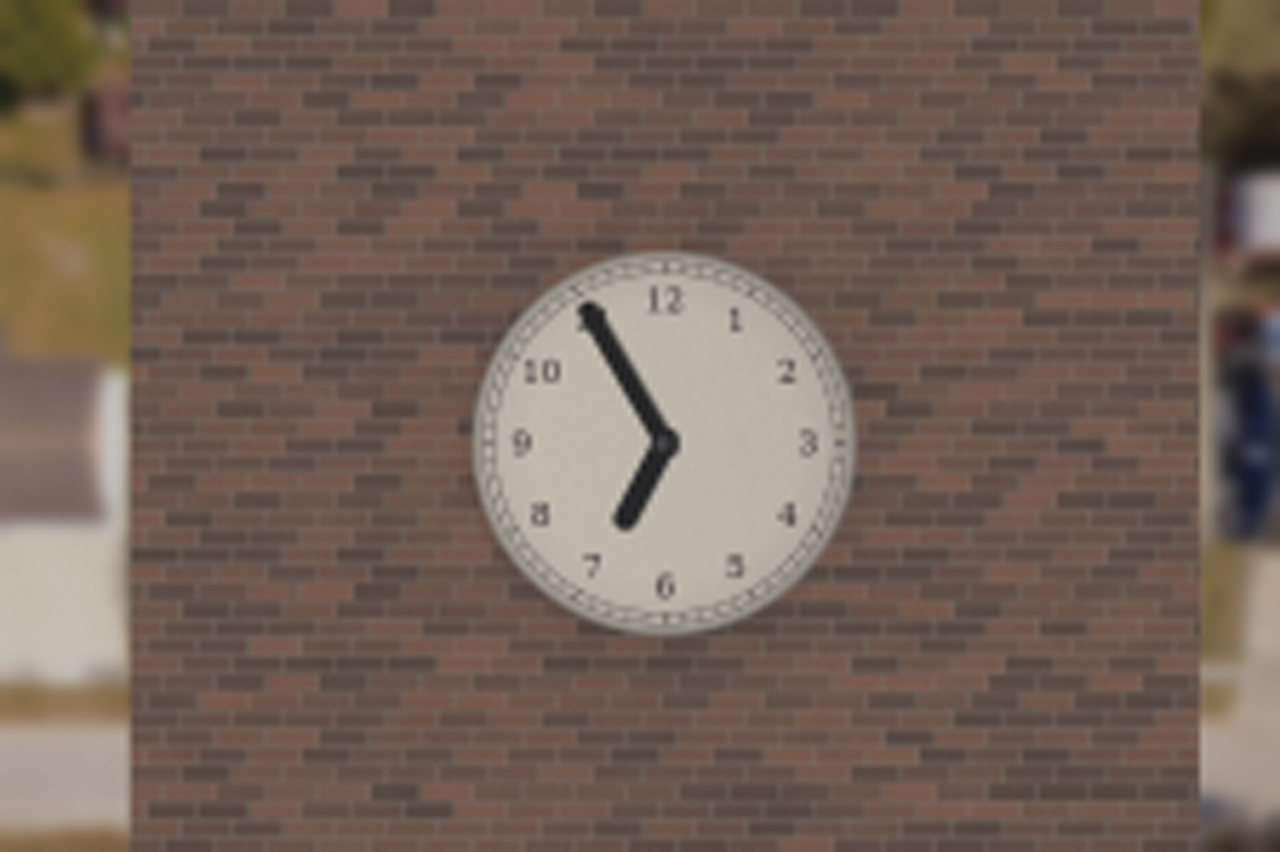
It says 6.55
